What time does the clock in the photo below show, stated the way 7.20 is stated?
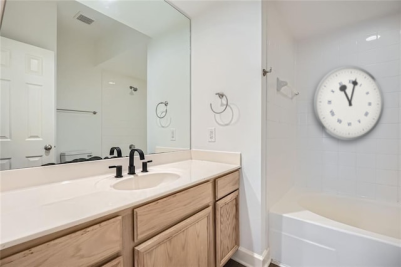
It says 11.02
